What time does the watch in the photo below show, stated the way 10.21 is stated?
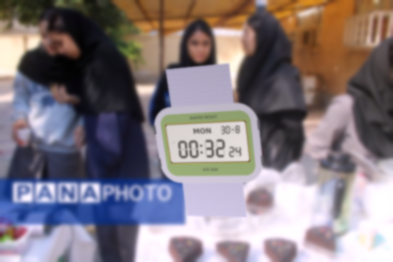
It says 0.32
